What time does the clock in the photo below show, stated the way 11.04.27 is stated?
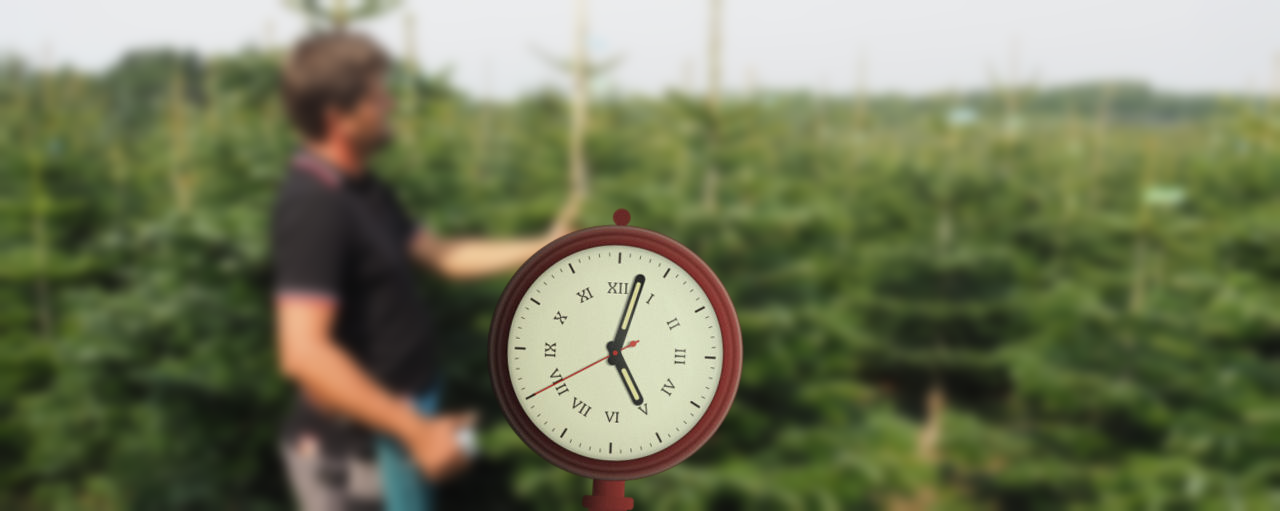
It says 5.02.40
